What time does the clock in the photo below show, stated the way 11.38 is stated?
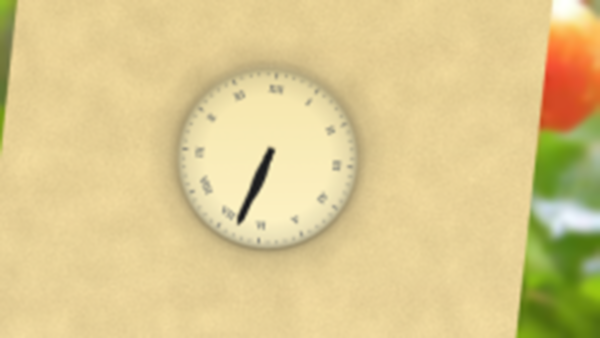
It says 6.33
